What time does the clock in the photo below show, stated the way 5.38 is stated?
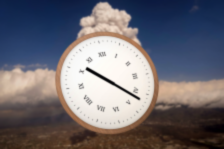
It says 10.22
